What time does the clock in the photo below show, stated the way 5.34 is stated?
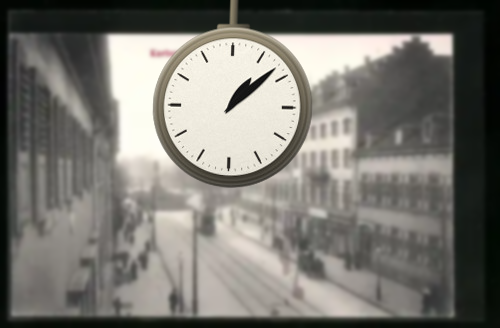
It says 1.08
